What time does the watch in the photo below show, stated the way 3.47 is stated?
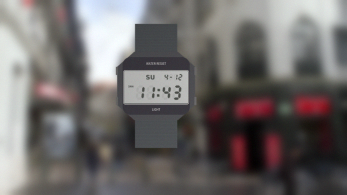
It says 11.43
